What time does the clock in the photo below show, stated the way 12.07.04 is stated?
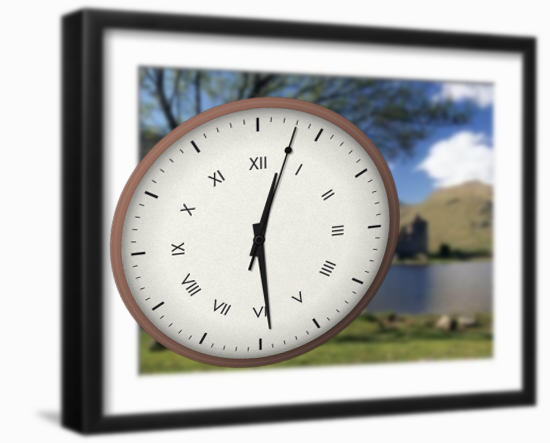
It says 12.29.03
